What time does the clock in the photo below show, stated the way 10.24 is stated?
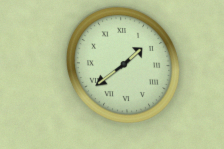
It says 1.39
